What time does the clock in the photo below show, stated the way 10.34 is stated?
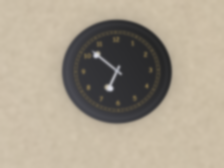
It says 6.52
